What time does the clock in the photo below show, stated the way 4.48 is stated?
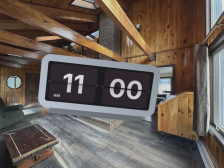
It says 11.00
